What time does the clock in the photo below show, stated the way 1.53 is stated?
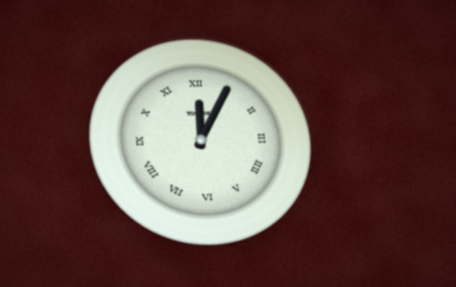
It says 12.05
